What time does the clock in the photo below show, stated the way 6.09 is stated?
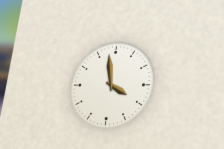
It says 3.58
